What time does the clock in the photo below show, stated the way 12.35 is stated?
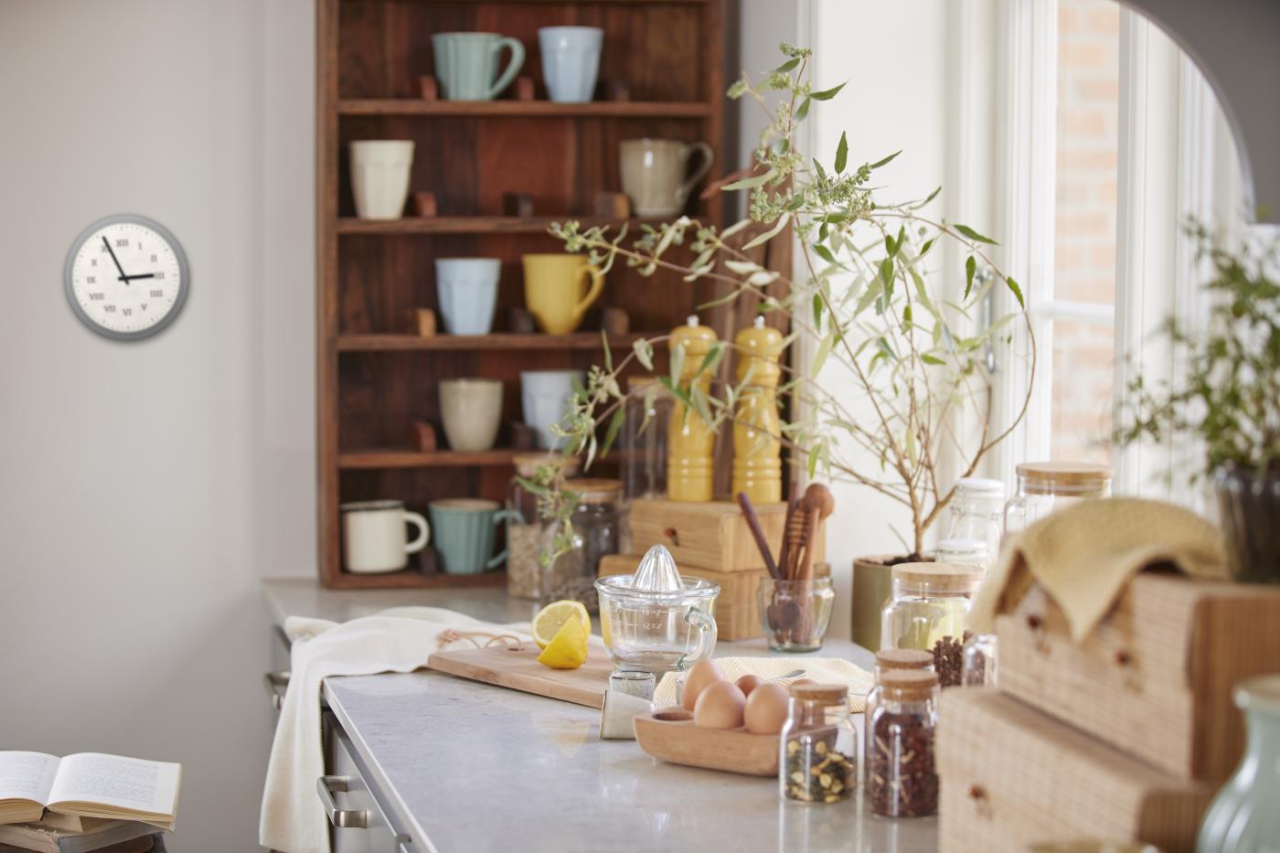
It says 2.56
